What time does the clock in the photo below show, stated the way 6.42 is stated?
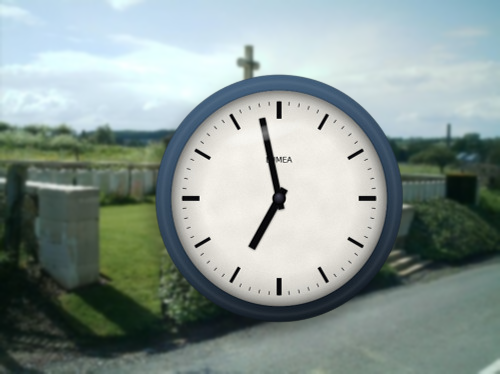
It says 6.58
